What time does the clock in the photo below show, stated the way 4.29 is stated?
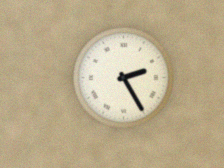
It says 2.25
